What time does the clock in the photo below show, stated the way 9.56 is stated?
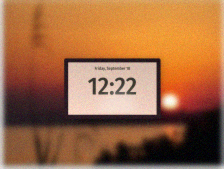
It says 12.22
